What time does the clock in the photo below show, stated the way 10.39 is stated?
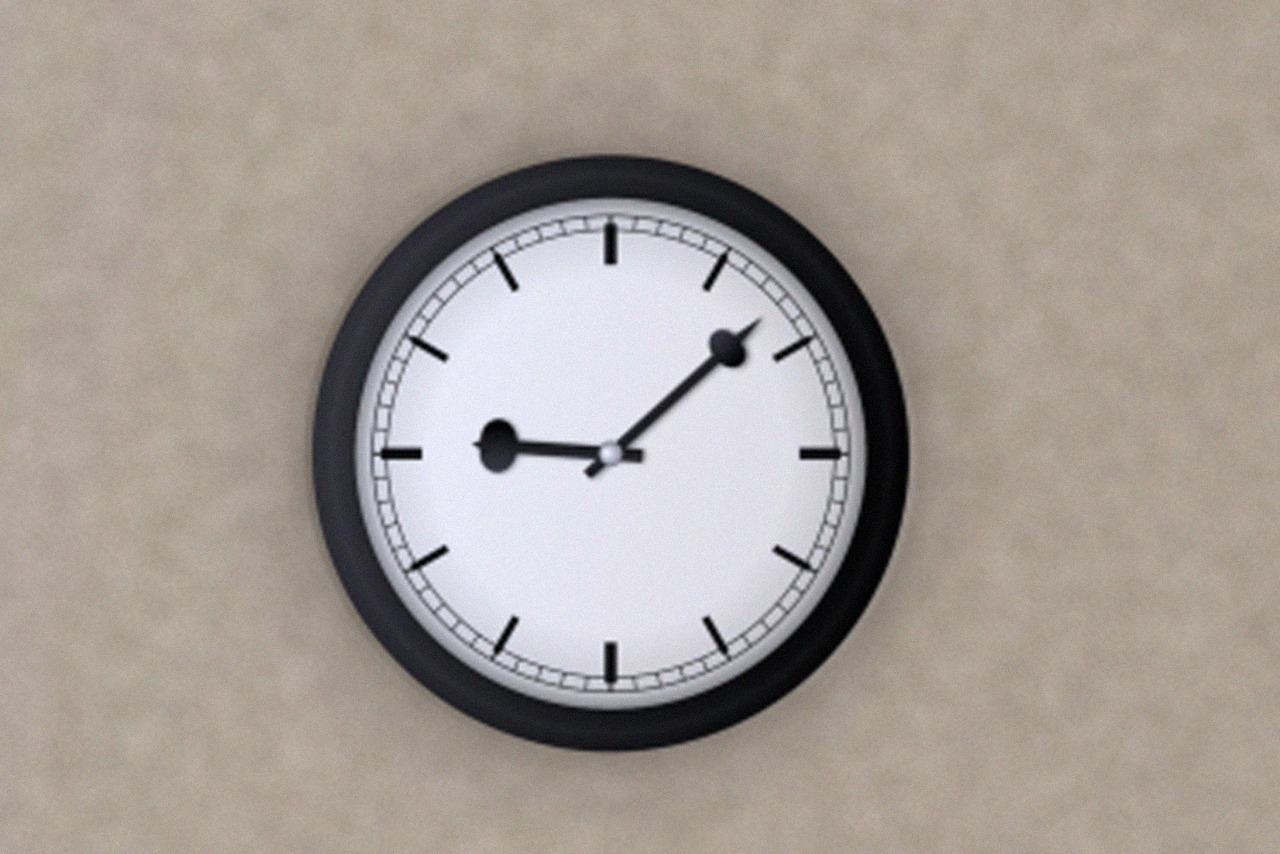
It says 9.08
